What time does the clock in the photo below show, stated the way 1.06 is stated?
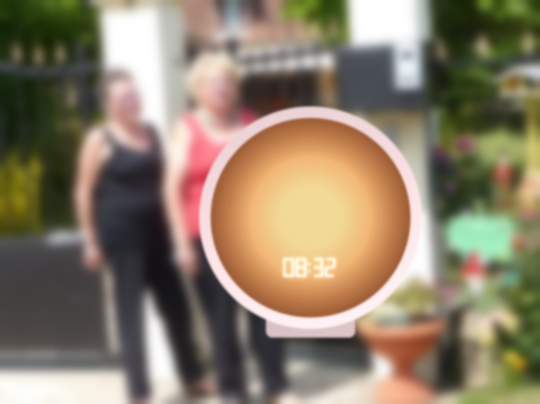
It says 8.32
